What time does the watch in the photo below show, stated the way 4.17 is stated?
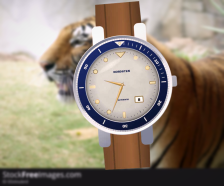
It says 9.34
